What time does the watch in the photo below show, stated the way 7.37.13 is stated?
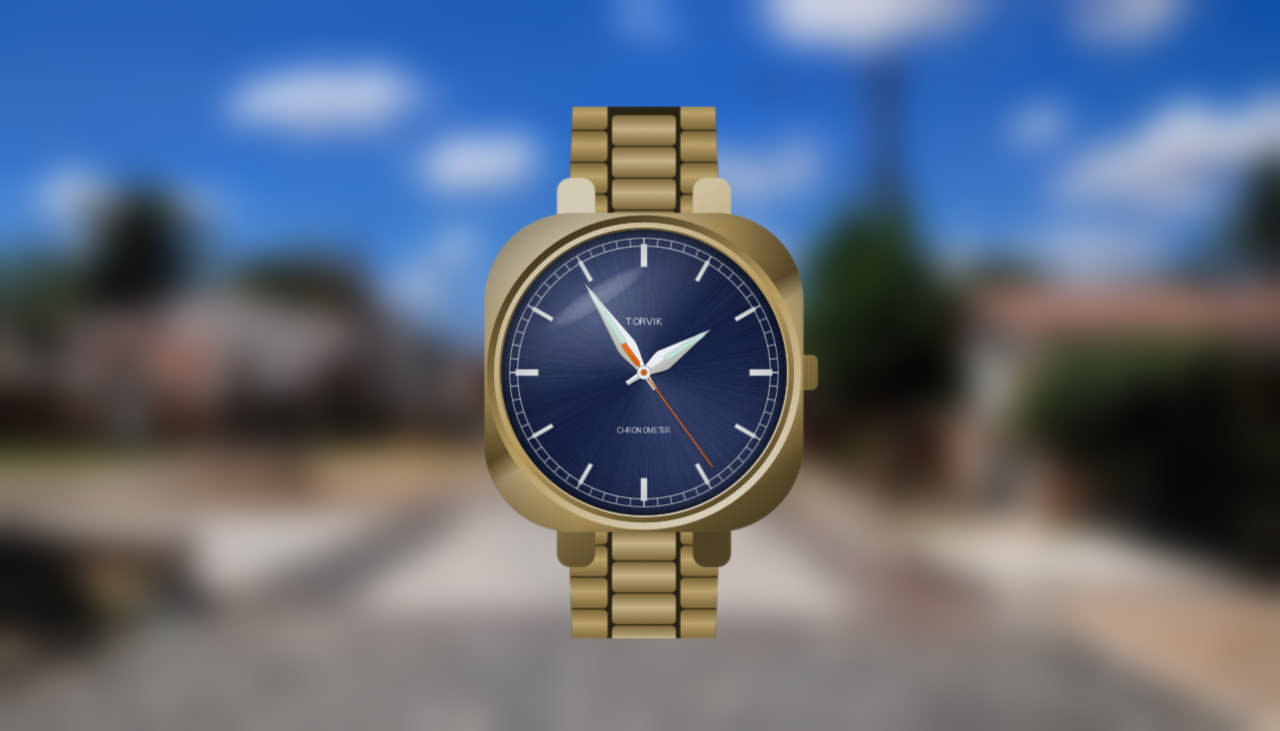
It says 1.54.24
